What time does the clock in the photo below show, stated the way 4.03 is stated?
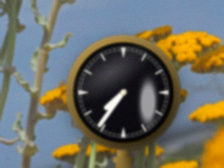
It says 7.36
